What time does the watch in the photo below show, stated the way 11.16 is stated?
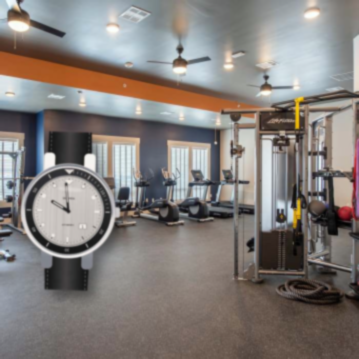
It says 9.59
